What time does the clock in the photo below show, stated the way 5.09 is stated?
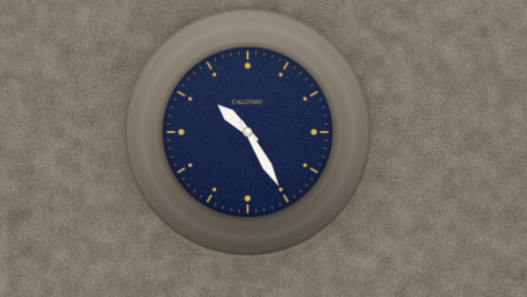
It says 10.25
